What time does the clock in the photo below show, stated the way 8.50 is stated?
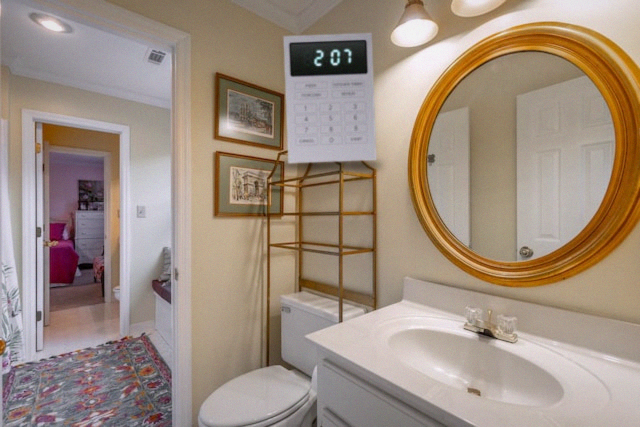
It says 2.07
